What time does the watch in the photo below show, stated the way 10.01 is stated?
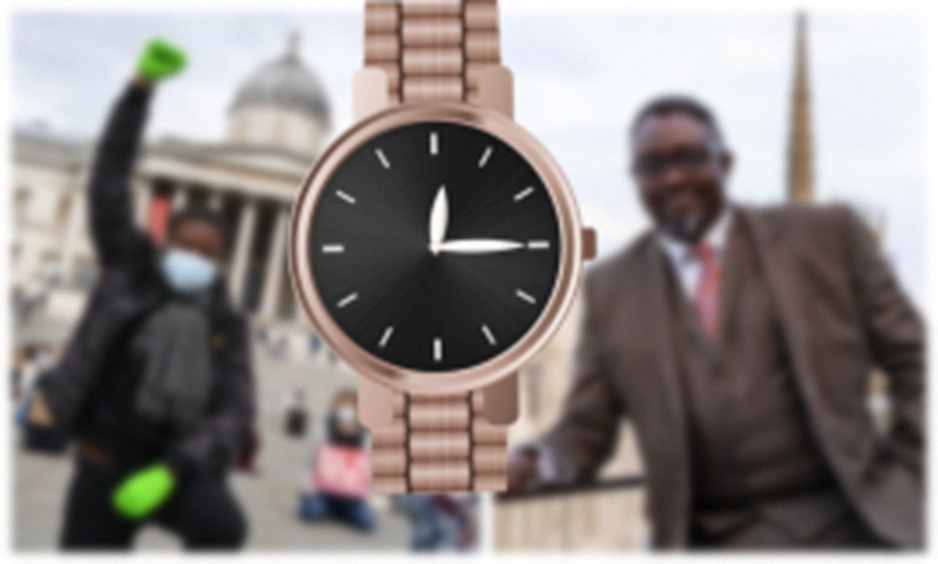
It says 12.15
